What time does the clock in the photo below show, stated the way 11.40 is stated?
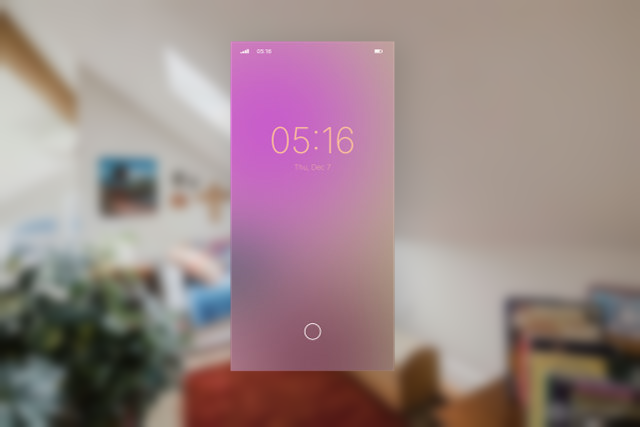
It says 5.16
